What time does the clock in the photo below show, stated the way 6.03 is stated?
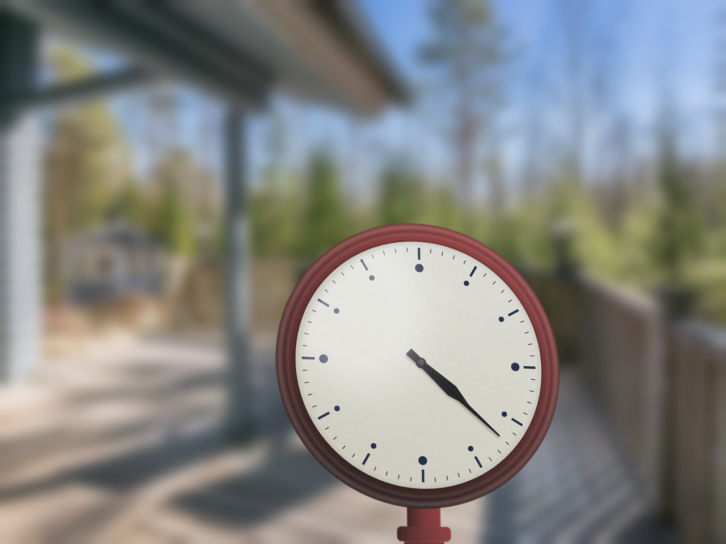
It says 4.22
